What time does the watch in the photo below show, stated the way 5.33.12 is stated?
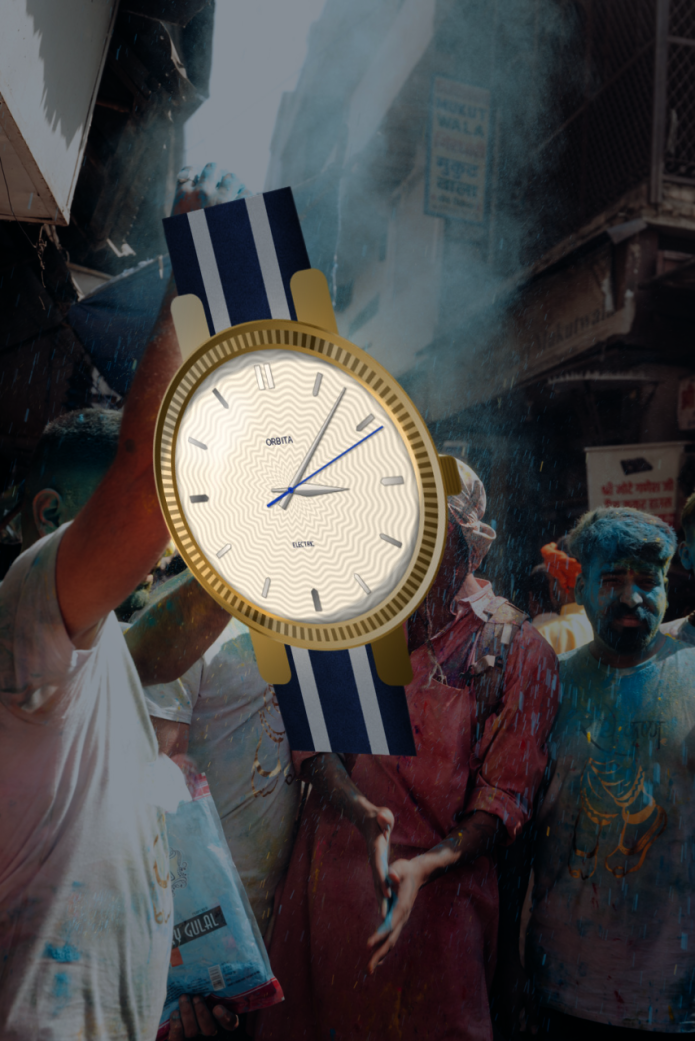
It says 3.07.11
